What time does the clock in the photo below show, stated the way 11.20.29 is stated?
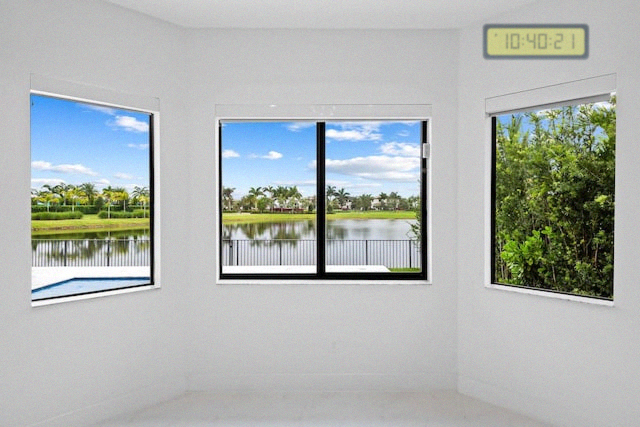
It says 10.40.21
